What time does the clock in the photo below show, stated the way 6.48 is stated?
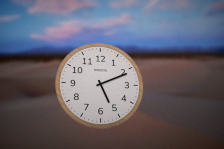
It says 5.11
